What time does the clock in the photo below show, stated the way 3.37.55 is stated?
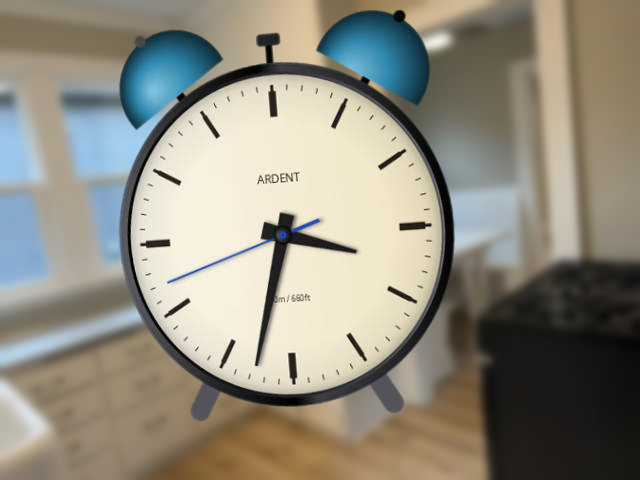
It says 3.32.42
